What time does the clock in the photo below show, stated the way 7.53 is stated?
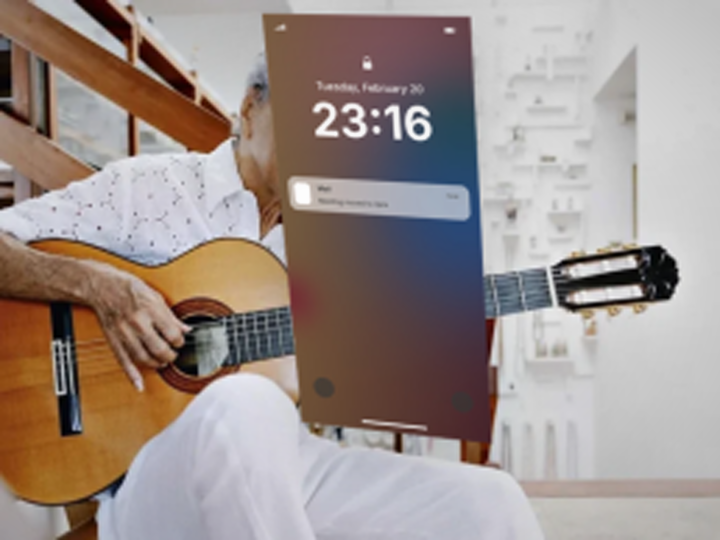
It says 23.16
